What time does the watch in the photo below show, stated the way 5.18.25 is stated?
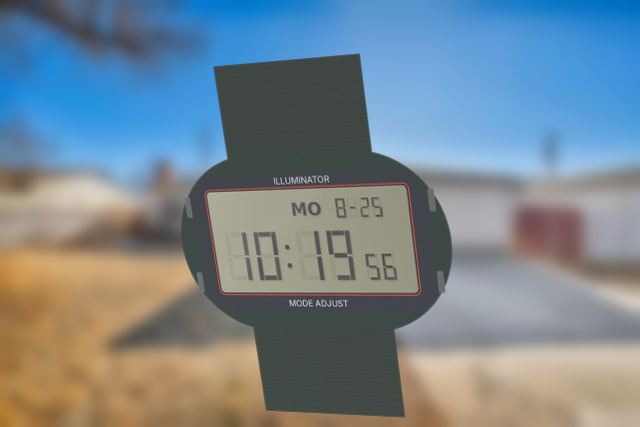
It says 10.19.56
